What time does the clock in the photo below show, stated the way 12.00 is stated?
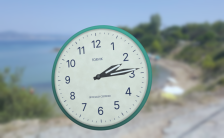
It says 2.14
